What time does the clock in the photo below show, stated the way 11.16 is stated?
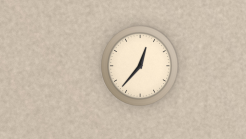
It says 12.37
